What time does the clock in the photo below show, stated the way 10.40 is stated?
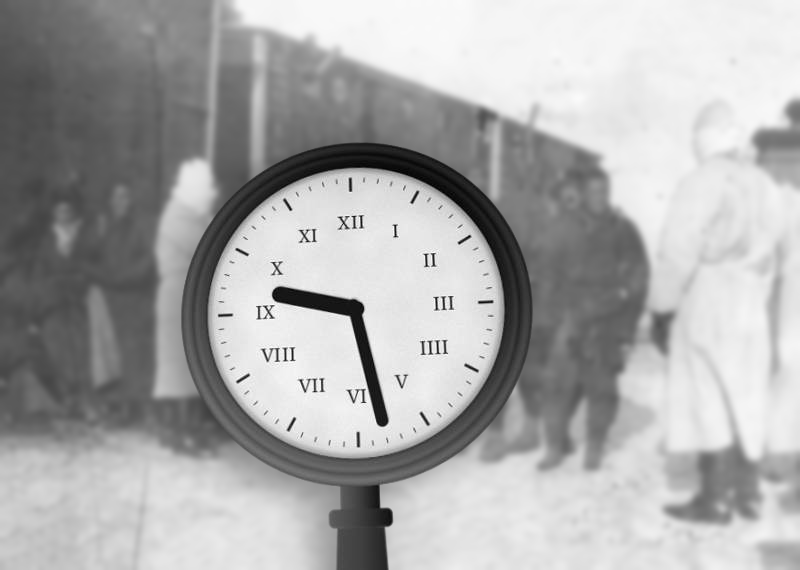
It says 9.28
